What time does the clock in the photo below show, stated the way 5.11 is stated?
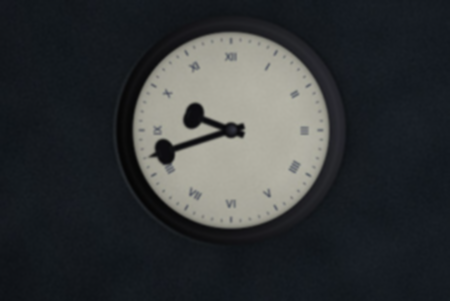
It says 9.42
